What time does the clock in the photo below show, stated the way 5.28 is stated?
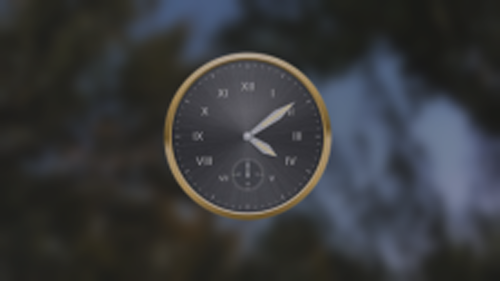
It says 4.09
